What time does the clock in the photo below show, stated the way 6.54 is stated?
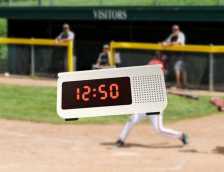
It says 12.50
